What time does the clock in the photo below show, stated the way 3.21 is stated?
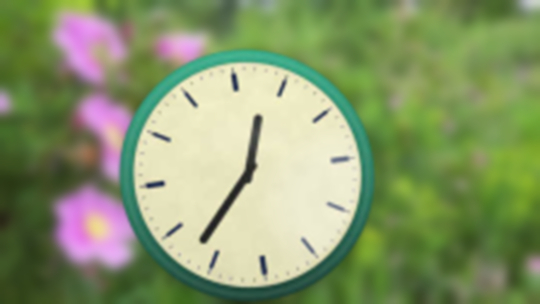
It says 12.37
